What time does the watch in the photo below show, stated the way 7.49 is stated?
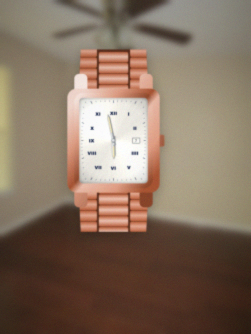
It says 5.58
